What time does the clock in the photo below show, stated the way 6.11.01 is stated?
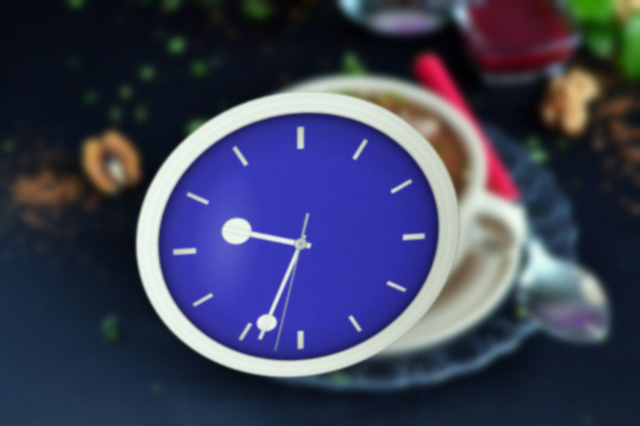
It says 9.33.32
